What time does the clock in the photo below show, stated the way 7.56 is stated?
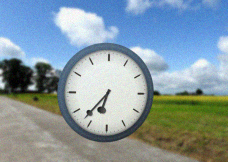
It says 6.37
